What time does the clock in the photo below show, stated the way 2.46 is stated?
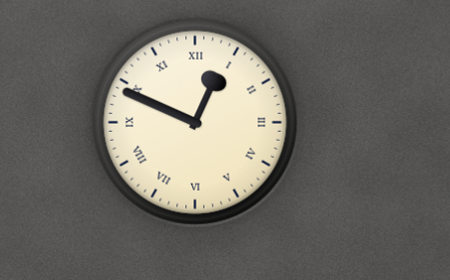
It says 12.49
